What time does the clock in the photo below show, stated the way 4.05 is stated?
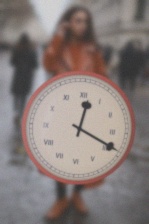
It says 12.19
